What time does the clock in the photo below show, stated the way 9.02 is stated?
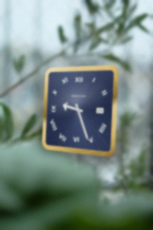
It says 9.26
